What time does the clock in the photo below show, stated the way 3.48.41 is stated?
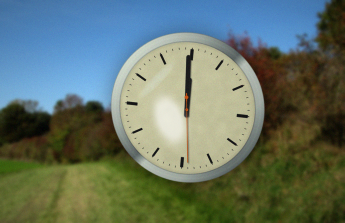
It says 11.59.29
